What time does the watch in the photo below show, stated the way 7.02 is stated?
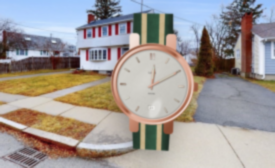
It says 12.10
